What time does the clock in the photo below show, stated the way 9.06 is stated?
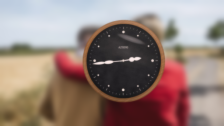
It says 2.44
